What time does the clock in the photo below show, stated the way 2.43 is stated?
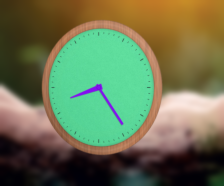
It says 8.24
